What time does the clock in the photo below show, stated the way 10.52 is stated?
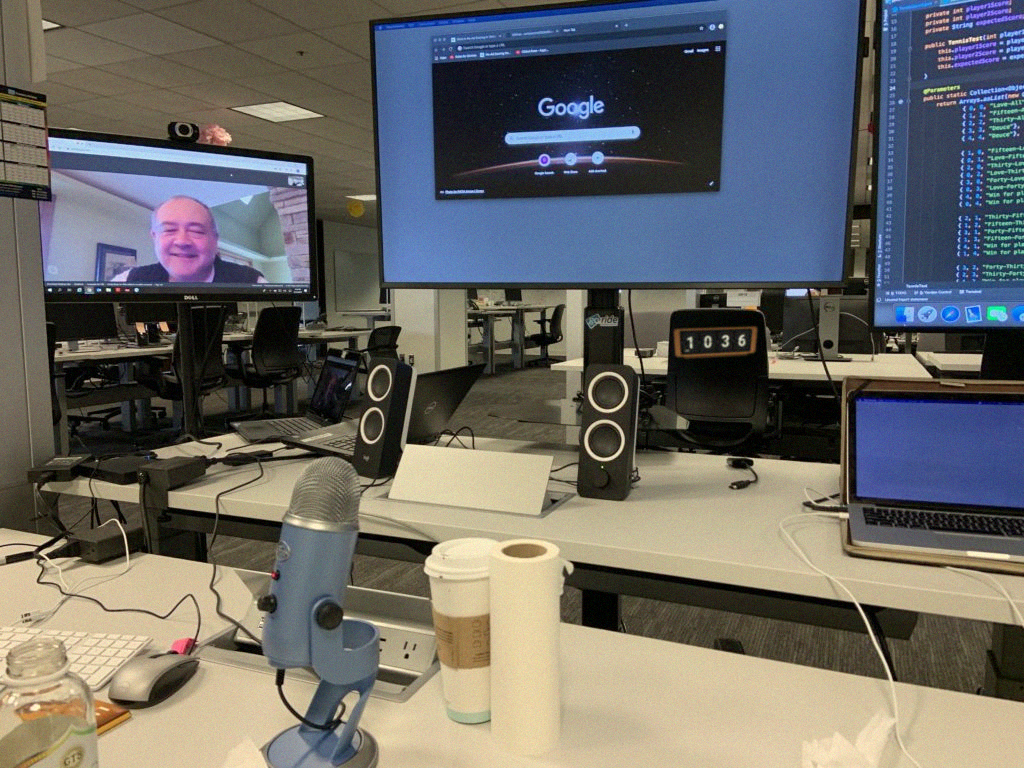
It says 10.36
